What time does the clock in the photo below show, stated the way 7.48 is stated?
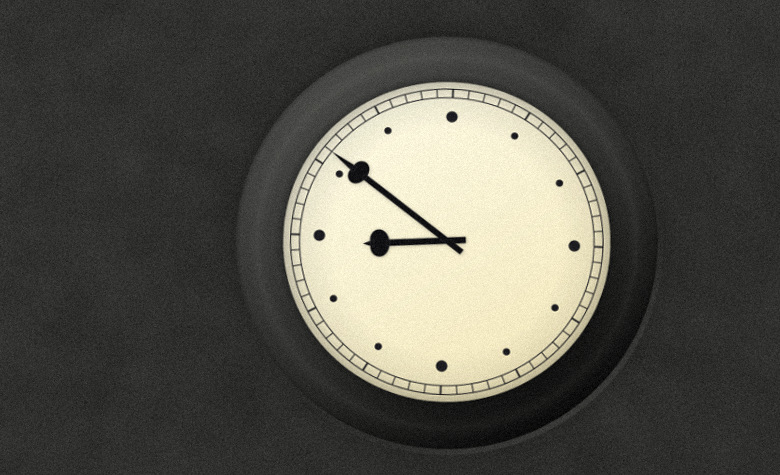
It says 8.51
